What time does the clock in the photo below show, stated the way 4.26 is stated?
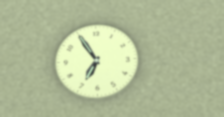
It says 6.55
